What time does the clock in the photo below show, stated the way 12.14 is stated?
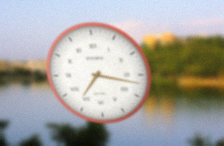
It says 7.17
